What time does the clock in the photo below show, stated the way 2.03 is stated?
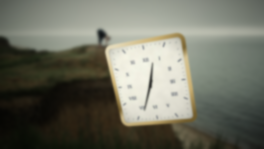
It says 12.34
